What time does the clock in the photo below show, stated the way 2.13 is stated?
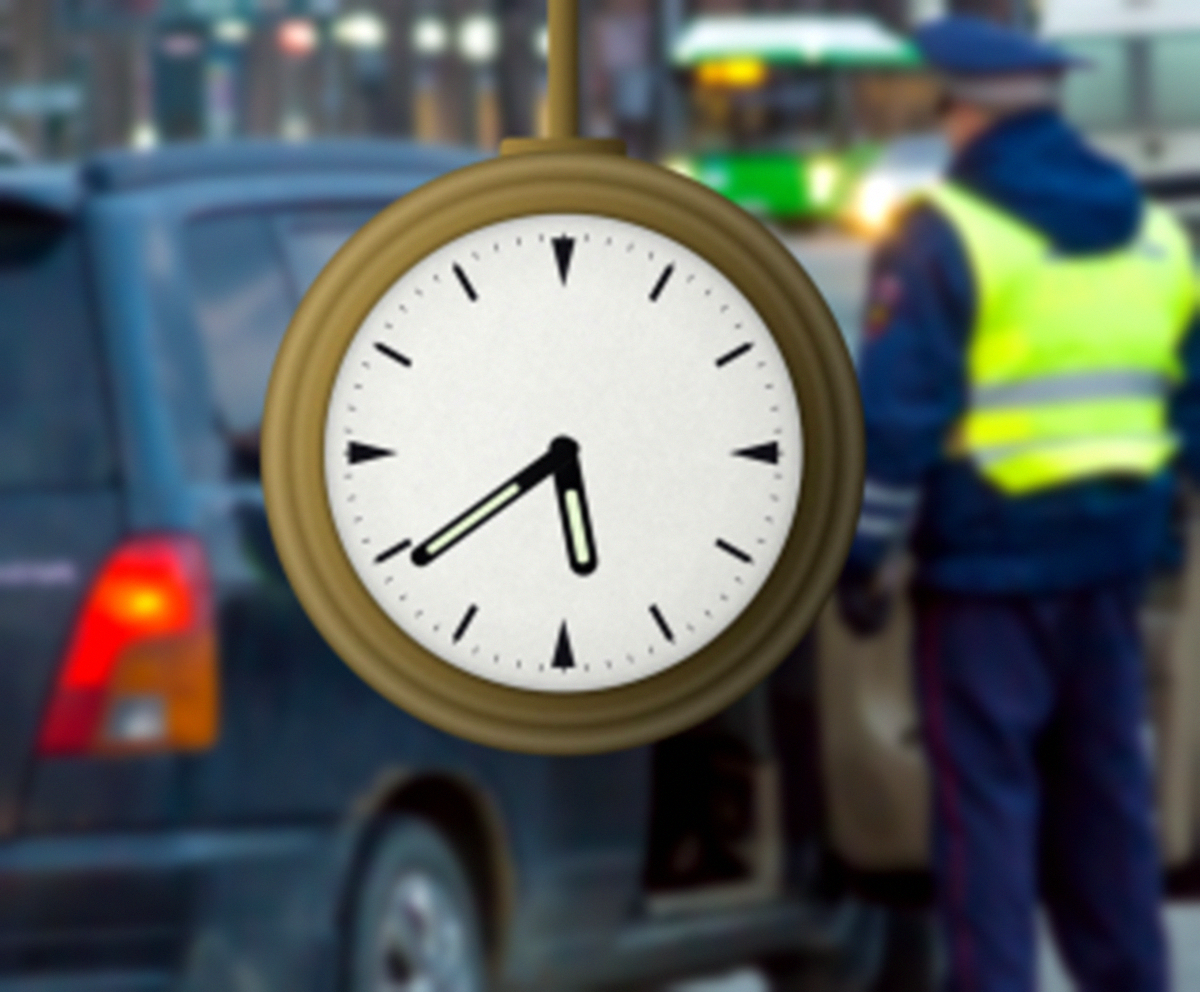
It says 5.39
